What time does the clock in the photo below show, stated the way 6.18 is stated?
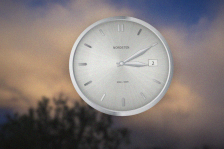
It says 3.10
